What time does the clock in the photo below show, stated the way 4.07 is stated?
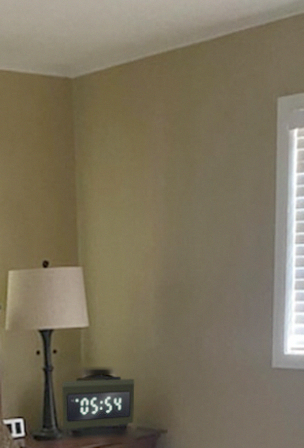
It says 5.54
